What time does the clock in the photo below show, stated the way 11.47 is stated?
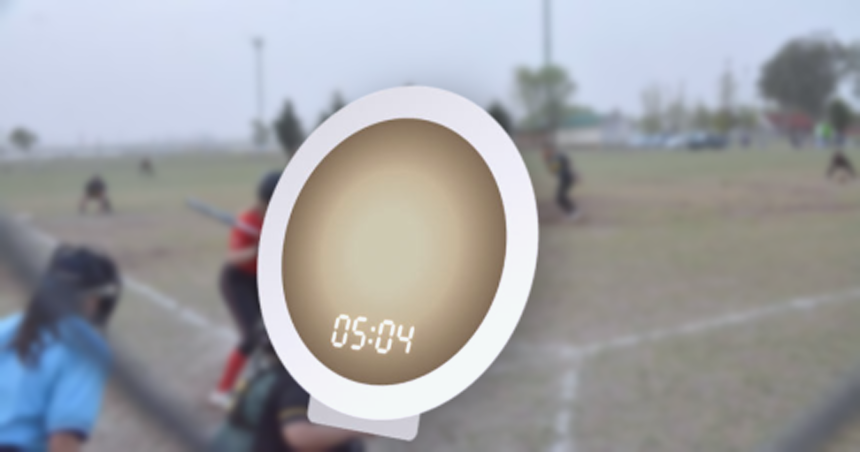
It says 5.04
